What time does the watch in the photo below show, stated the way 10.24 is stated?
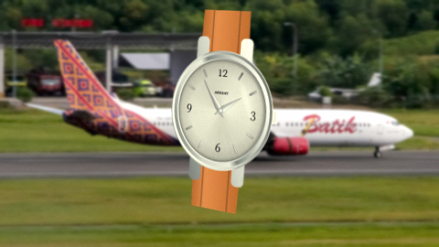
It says 1.54
